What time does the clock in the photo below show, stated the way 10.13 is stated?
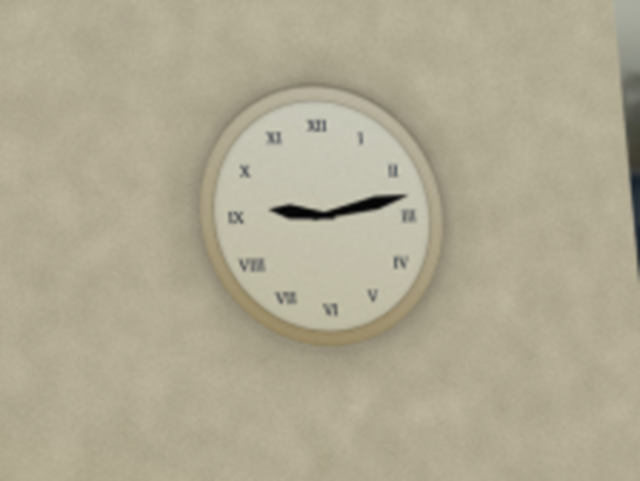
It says 9.13
